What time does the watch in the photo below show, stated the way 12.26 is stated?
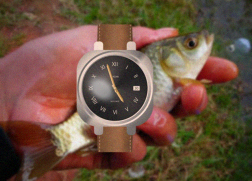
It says 4.57
